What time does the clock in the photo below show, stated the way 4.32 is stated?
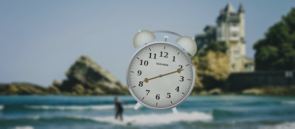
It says 8.11
